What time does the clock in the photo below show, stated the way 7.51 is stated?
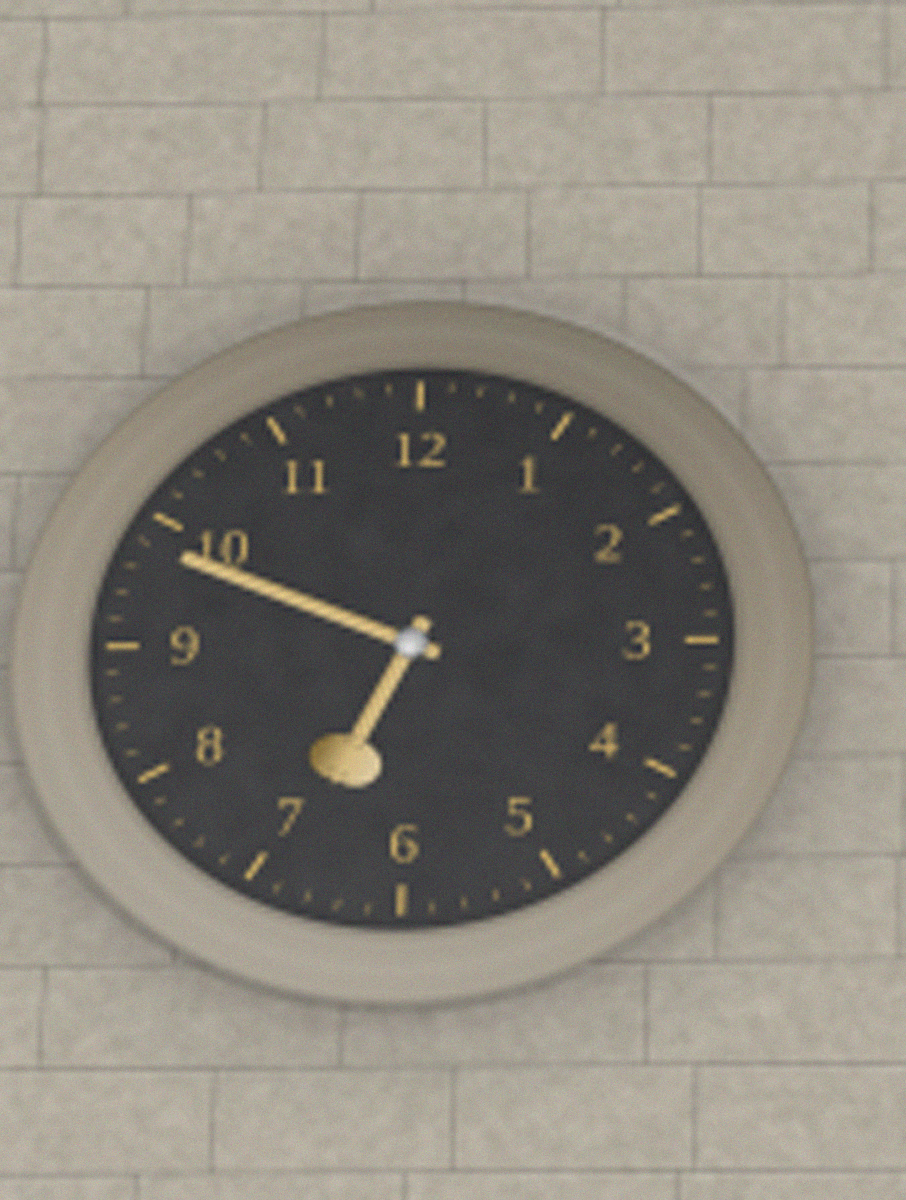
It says 6.49
